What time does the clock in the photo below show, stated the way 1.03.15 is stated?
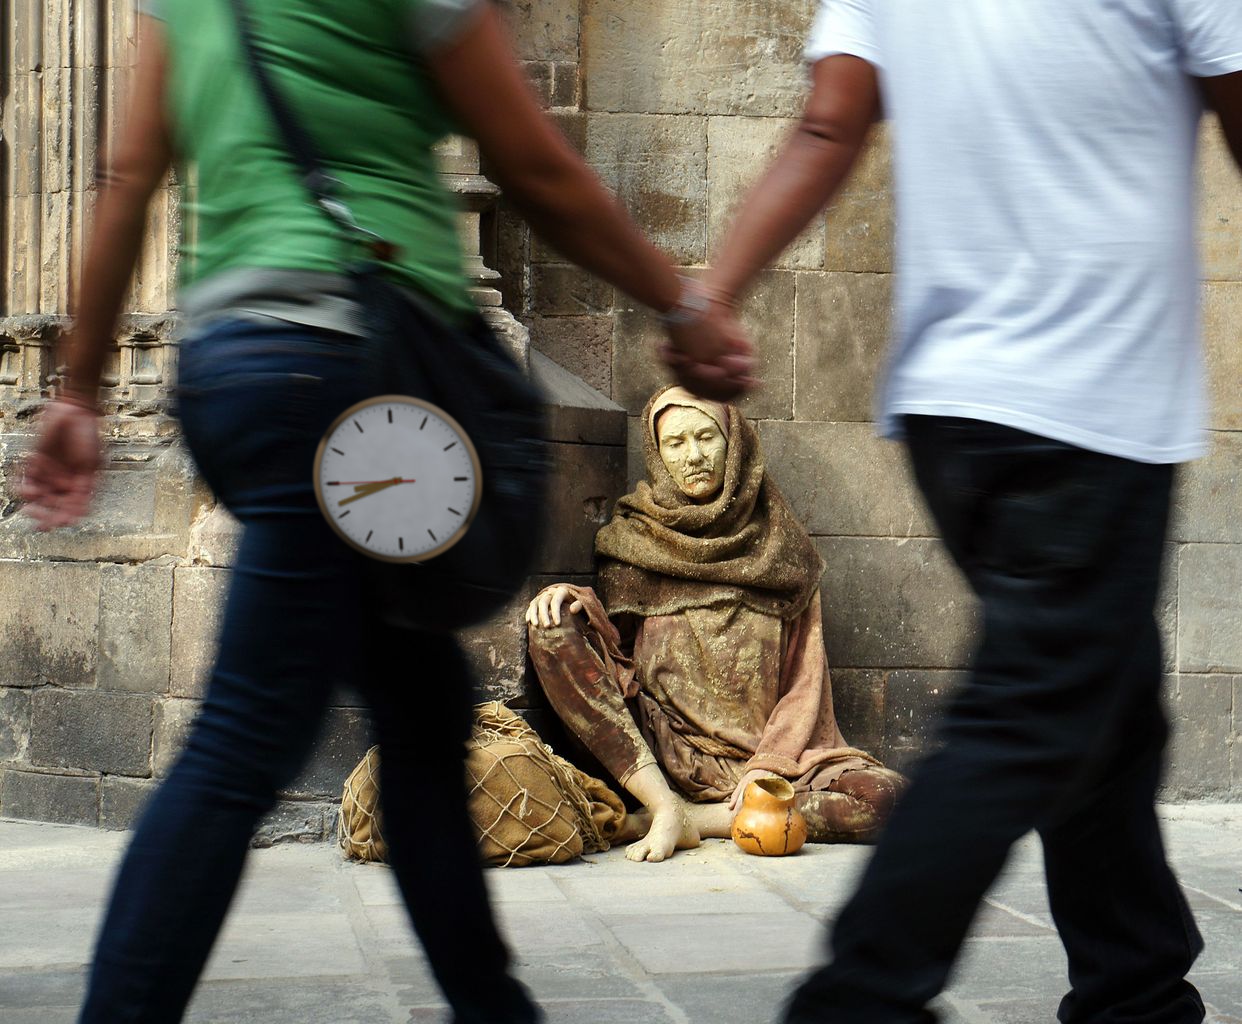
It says 8.41.45
